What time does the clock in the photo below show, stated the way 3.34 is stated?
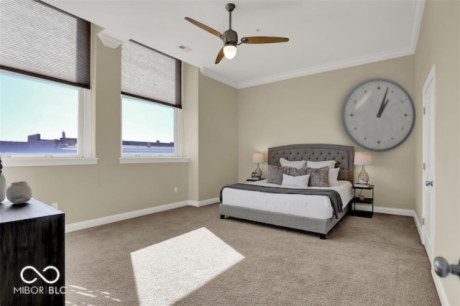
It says 1.03
